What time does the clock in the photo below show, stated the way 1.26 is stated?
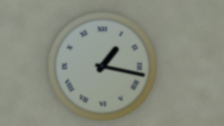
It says 1.17
